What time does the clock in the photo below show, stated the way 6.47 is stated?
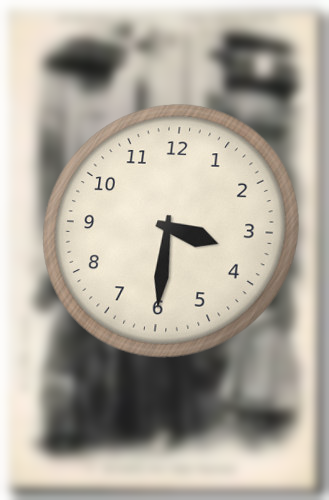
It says 3.30
